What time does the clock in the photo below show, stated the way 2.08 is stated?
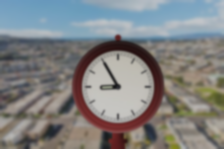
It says 8.55
